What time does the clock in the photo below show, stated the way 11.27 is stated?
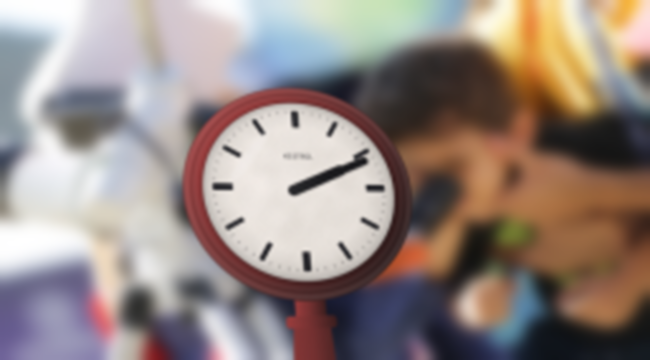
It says 2.11
